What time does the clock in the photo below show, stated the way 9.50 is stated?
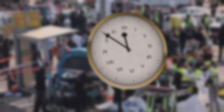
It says 11.52
